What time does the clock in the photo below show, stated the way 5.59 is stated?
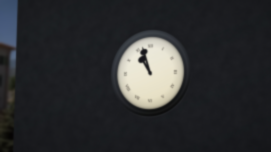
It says 10.57
